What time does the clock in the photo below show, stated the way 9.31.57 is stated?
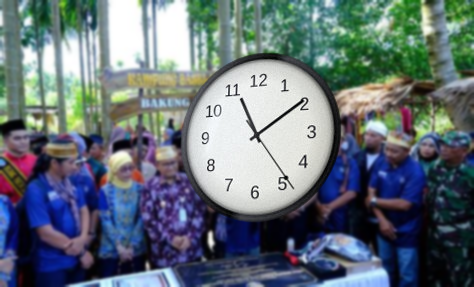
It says 11.09.24
